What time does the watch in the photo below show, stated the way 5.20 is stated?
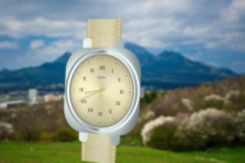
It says 8.41
